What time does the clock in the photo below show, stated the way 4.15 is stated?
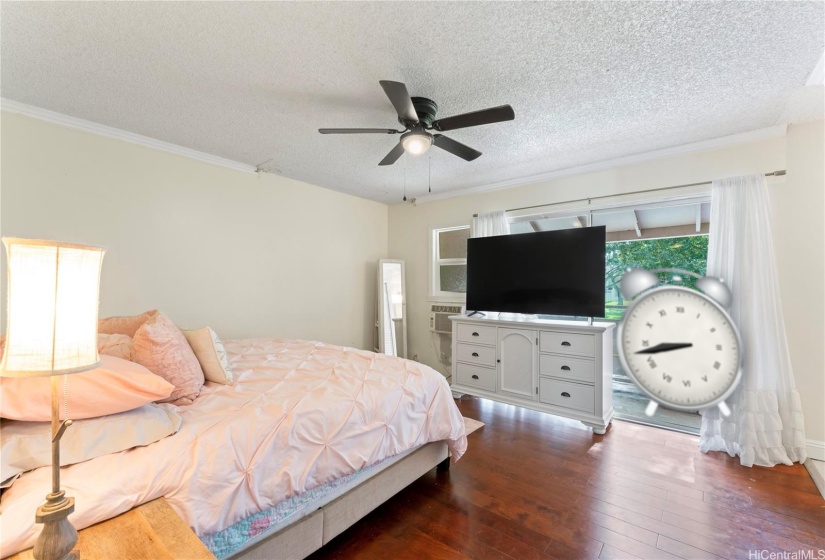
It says 8.43
